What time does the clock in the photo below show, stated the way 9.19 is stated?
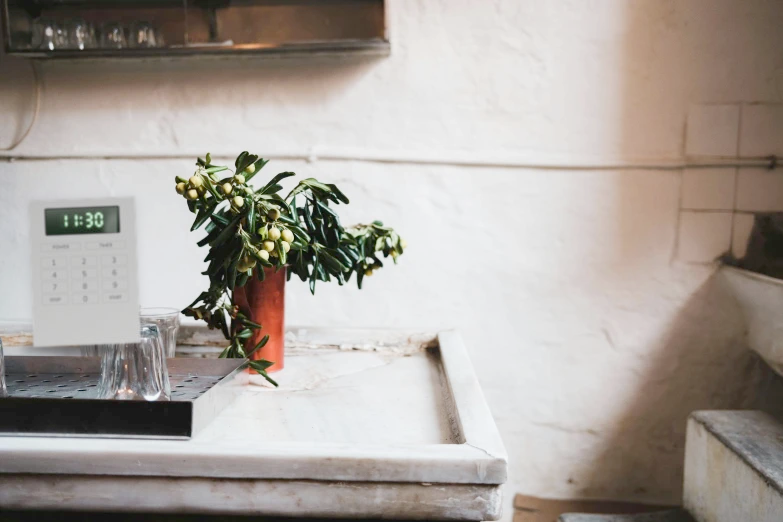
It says 11.30
